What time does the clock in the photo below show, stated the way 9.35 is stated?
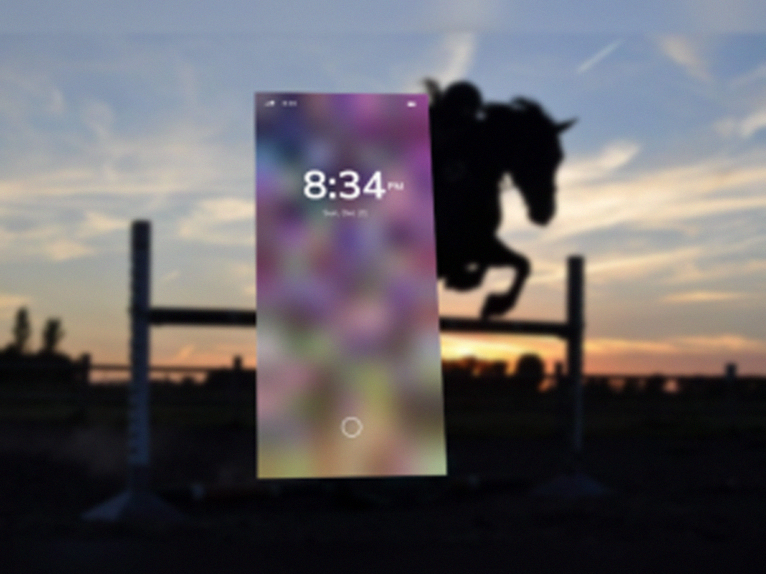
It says 8.34
